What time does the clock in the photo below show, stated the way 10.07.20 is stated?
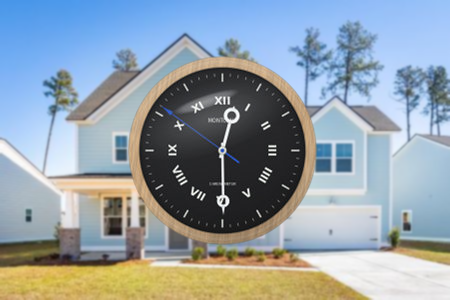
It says 12.29.51
